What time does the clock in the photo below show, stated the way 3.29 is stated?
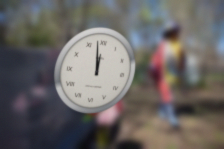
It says 11.58
